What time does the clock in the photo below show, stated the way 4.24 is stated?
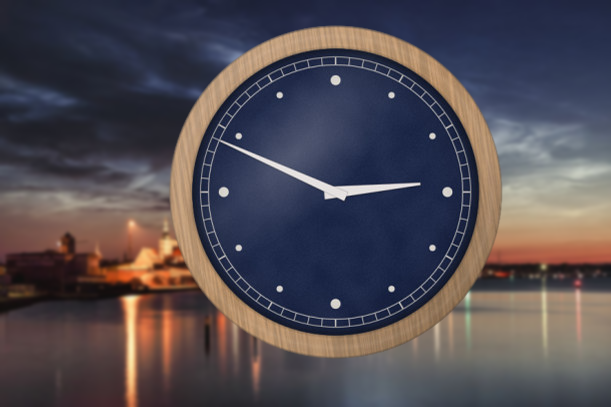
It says 2.49
